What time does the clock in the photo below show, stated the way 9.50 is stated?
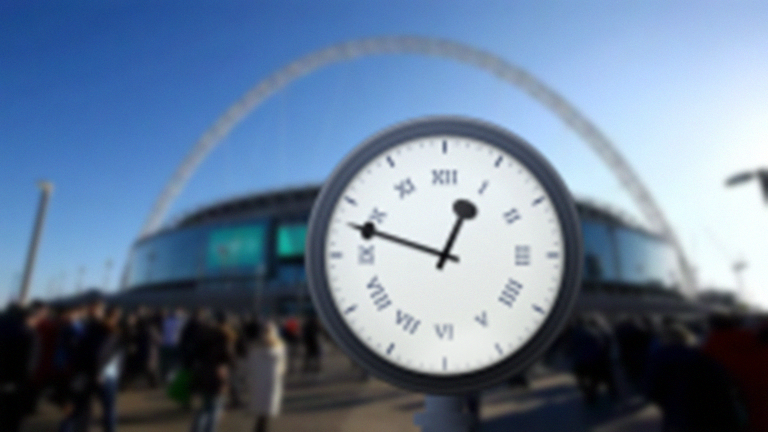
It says 12.48
